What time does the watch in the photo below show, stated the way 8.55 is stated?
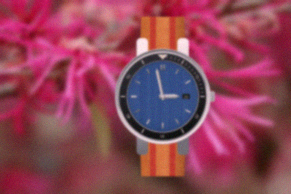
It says 2.58
